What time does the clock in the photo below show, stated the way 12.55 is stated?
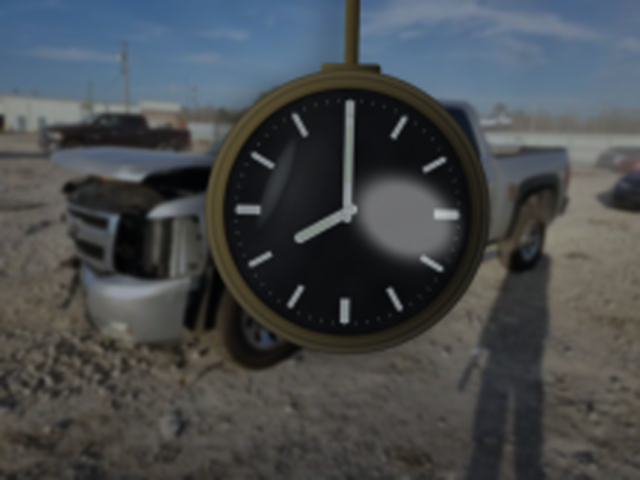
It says 8.00
